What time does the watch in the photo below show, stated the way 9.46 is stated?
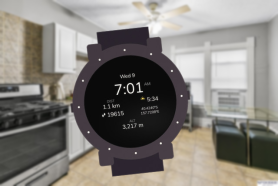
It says 7.01
